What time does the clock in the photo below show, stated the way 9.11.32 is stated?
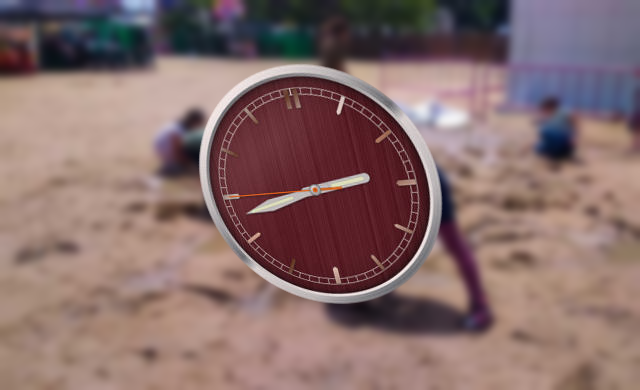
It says 2.42.45
